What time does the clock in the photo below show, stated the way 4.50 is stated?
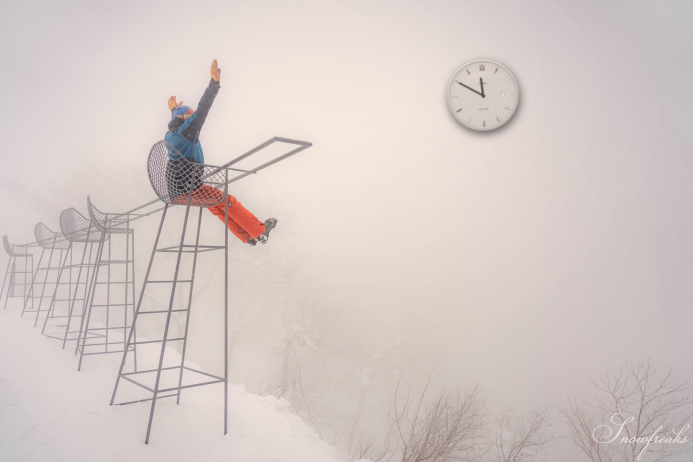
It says 11.50
